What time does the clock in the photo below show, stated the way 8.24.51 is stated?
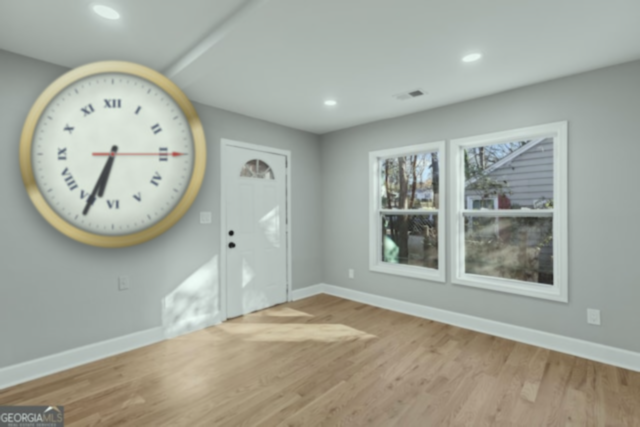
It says 6.34.15
